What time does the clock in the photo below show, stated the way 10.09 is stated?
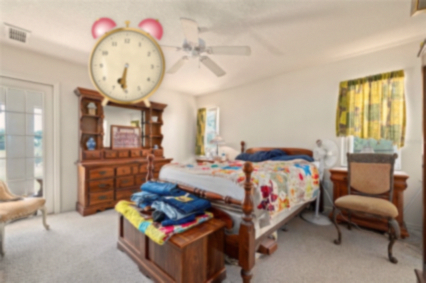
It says 6.31
